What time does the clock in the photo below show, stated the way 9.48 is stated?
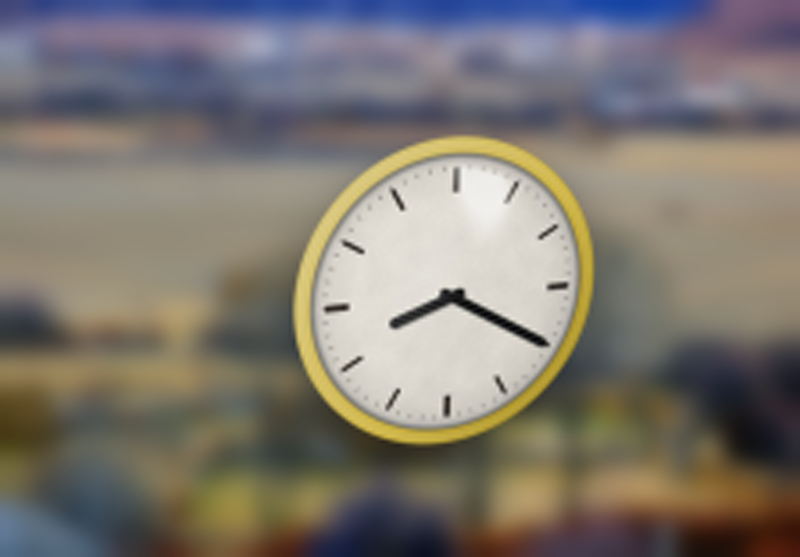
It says 8.20
